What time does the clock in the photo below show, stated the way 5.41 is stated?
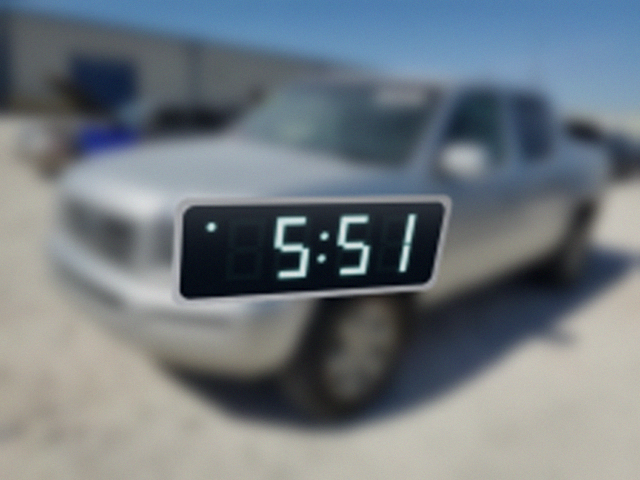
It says 5.51
